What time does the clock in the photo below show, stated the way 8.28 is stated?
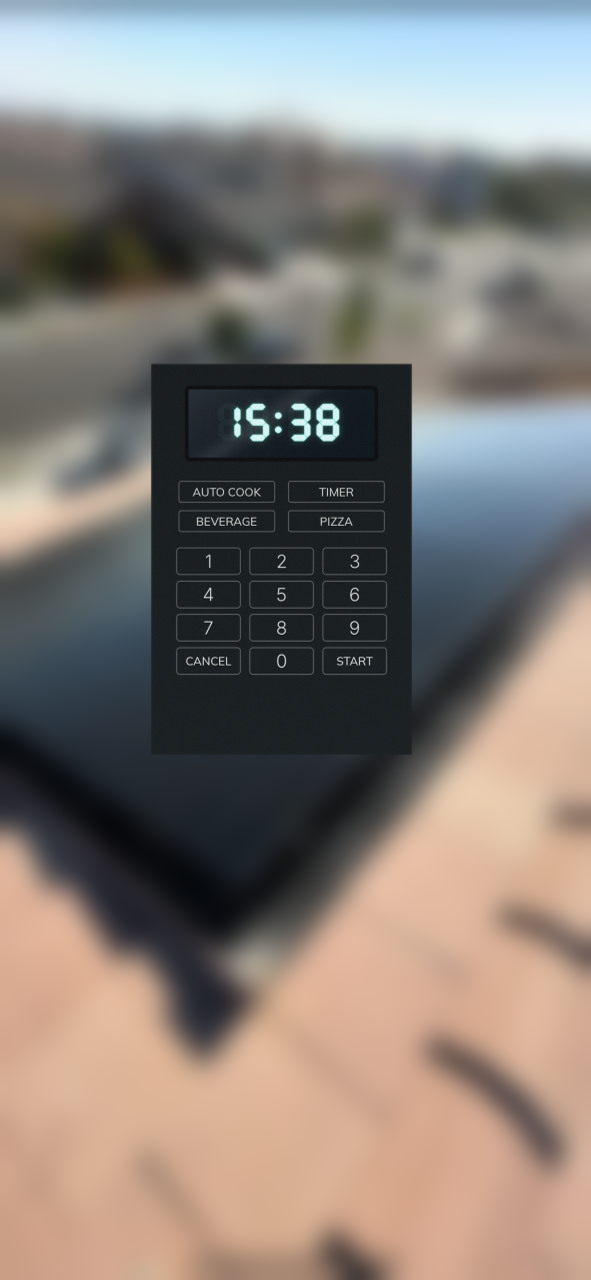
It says 15.38
